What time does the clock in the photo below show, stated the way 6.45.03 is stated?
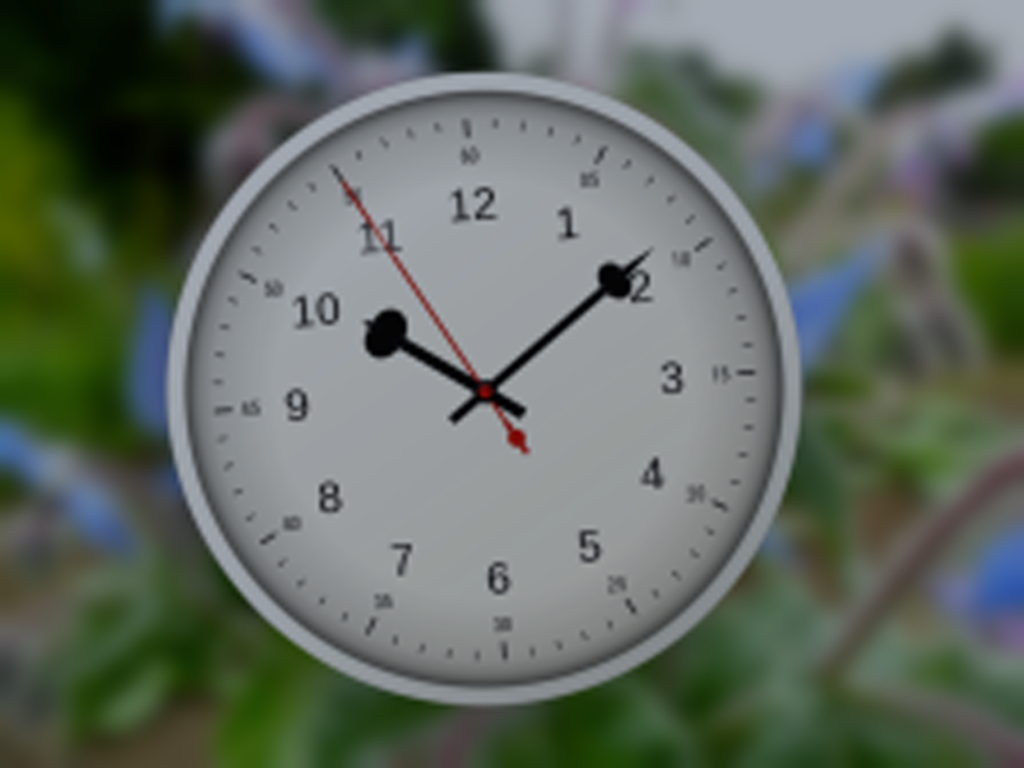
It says 10.08.55
